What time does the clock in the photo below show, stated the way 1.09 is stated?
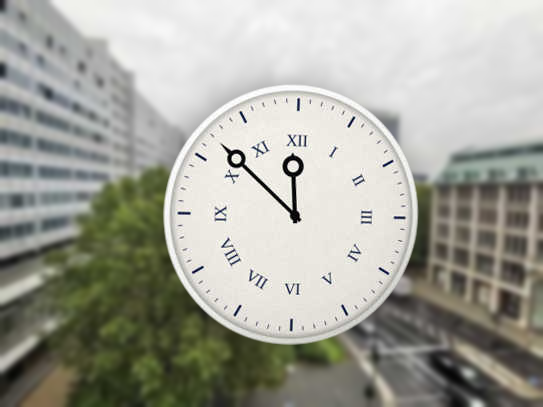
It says 11.52
